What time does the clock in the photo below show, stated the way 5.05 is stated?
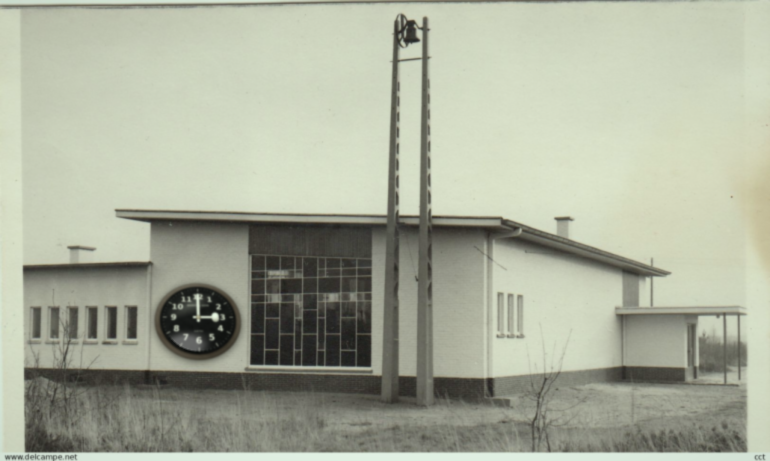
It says 3.00
